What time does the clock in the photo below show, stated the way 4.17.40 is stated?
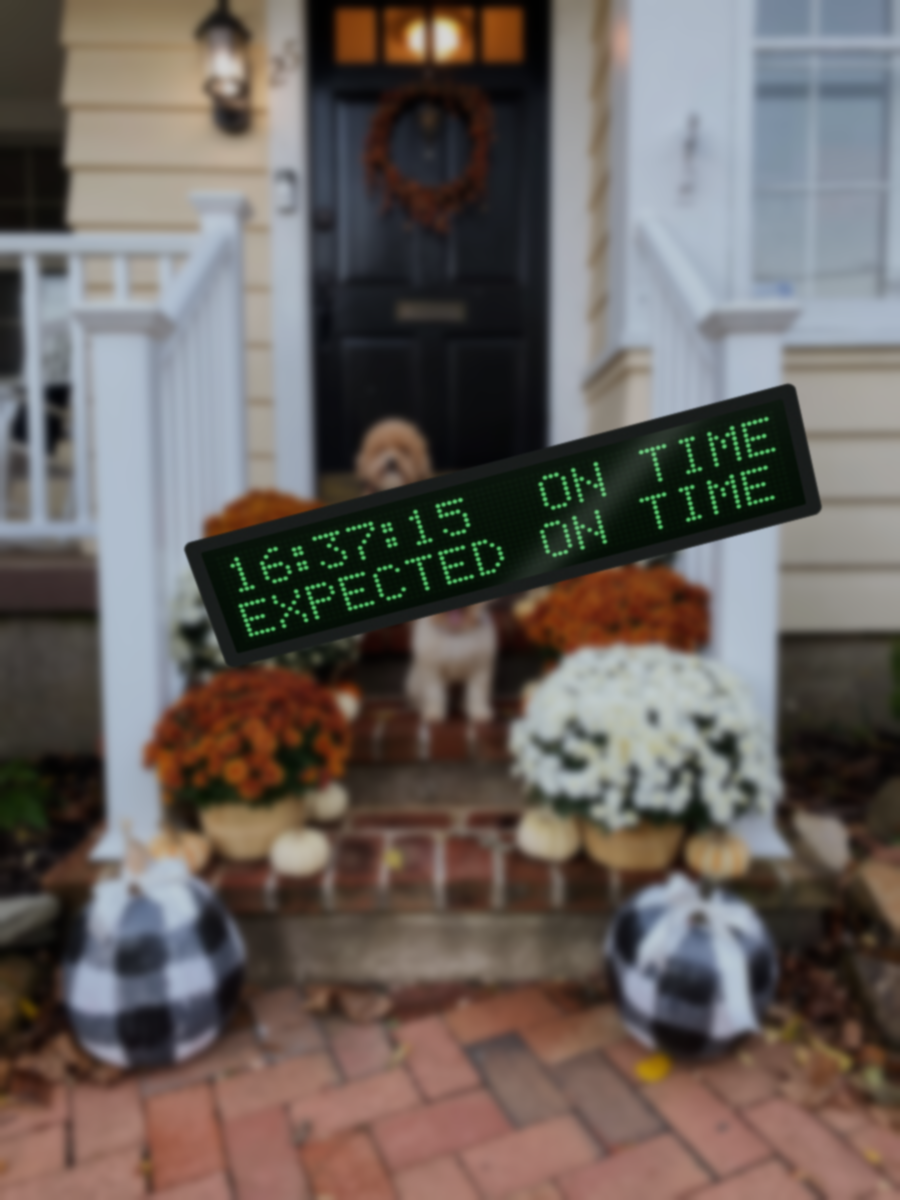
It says 16.37.15
